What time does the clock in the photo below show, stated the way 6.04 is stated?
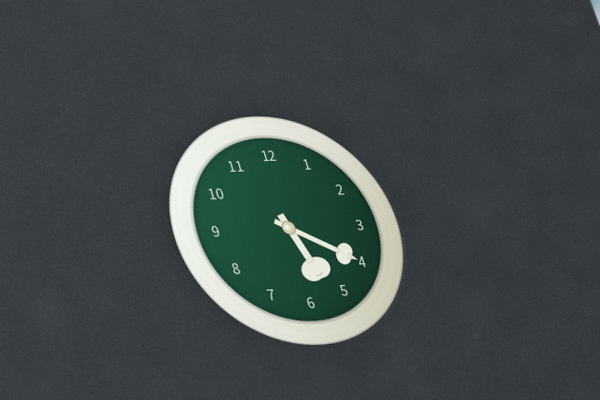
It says 5.20
